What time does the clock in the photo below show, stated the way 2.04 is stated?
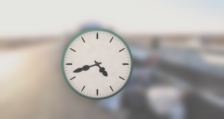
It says 4.42
